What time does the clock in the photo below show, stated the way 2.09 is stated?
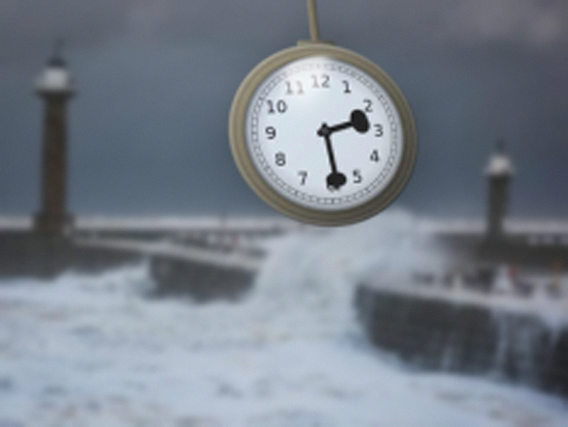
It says 2.29
